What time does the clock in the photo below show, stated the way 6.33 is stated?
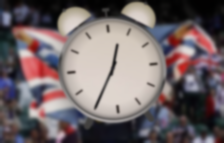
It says 12.35
